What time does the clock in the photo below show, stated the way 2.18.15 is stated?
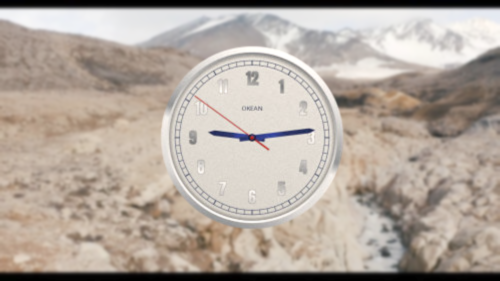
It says 9.13.51
